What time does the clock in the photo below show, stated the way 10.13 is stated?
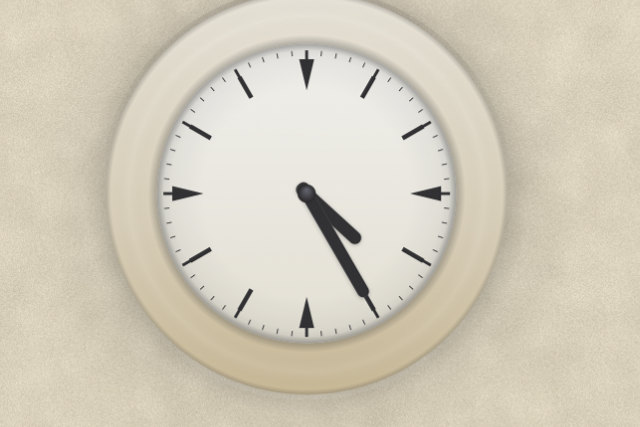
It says 4.25
